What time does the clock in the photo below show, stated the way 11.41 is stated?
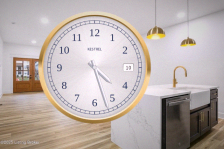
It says 4.27
